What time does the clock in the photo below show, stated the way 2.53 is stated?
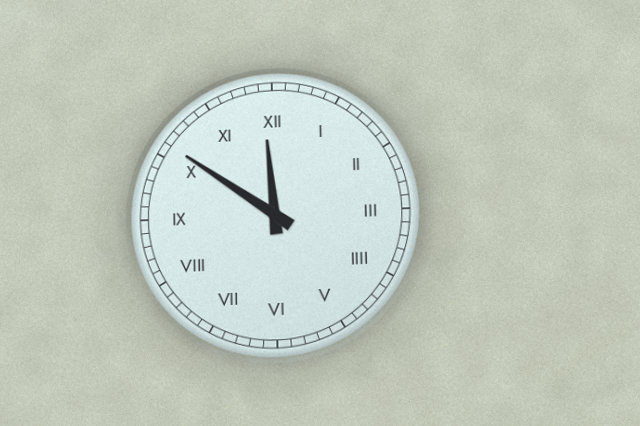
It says 11.51
